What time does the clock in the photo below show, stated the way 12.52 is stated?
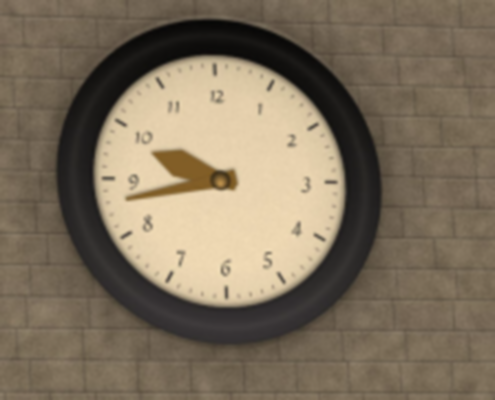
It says 9.43
